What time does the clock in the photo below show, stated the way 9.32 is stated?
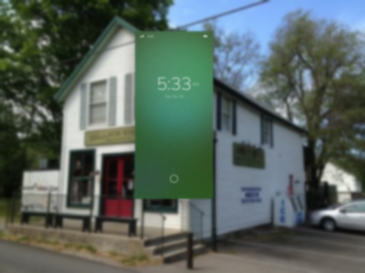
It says 5.33
